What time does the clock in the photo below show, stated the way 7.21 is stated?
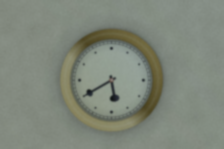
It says 5.40
